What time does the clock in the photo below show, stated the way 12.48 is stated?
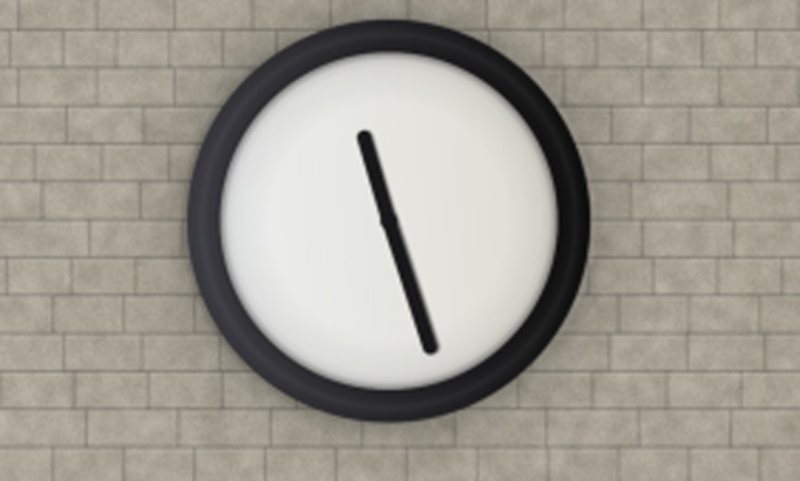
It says 11.27
